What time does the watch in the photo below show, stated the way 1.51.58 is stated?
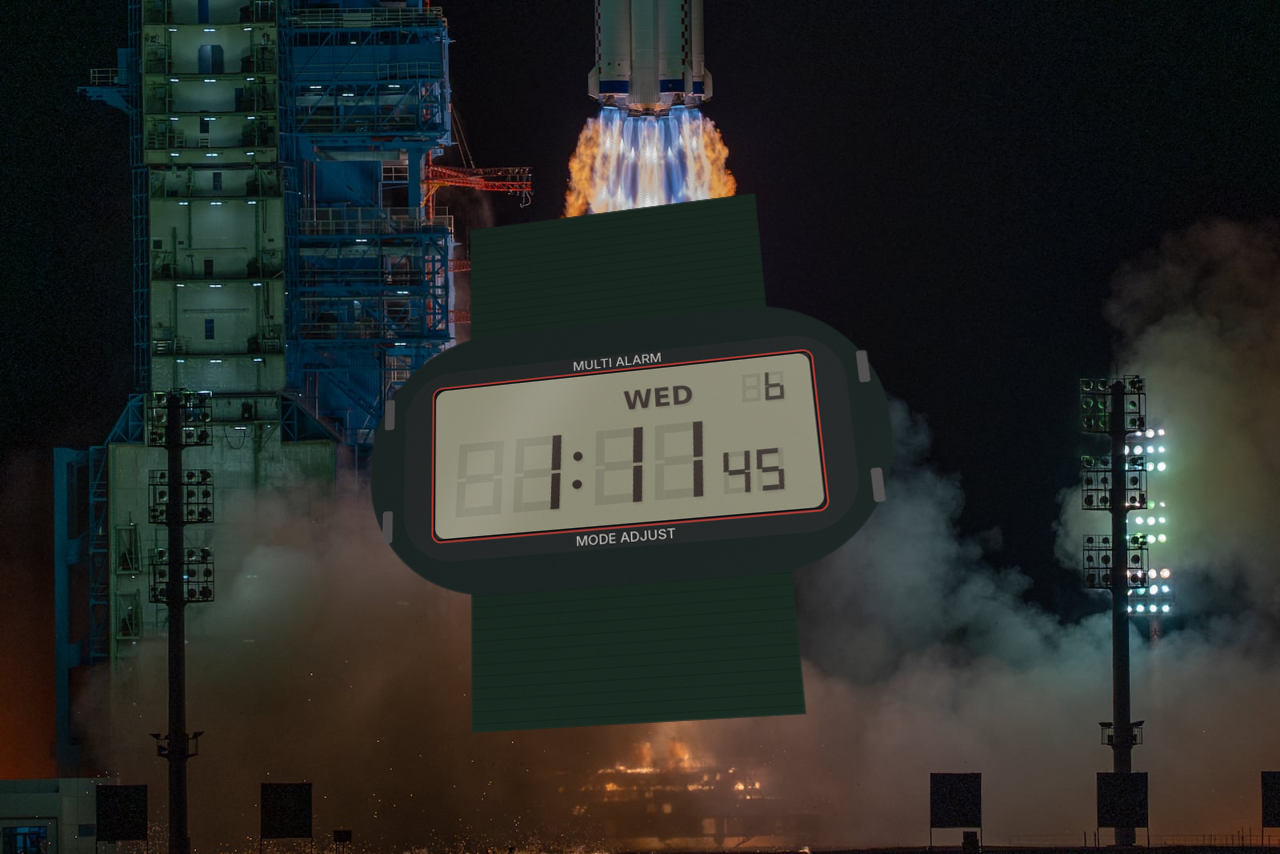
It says 1.11.45
